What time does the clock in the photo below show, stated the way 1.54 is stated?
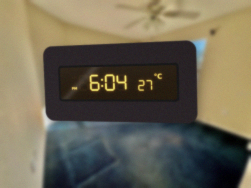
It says 6.04
